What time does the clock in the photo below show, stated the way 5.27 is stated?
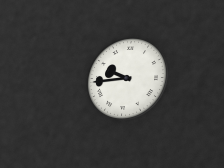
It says 9.44
